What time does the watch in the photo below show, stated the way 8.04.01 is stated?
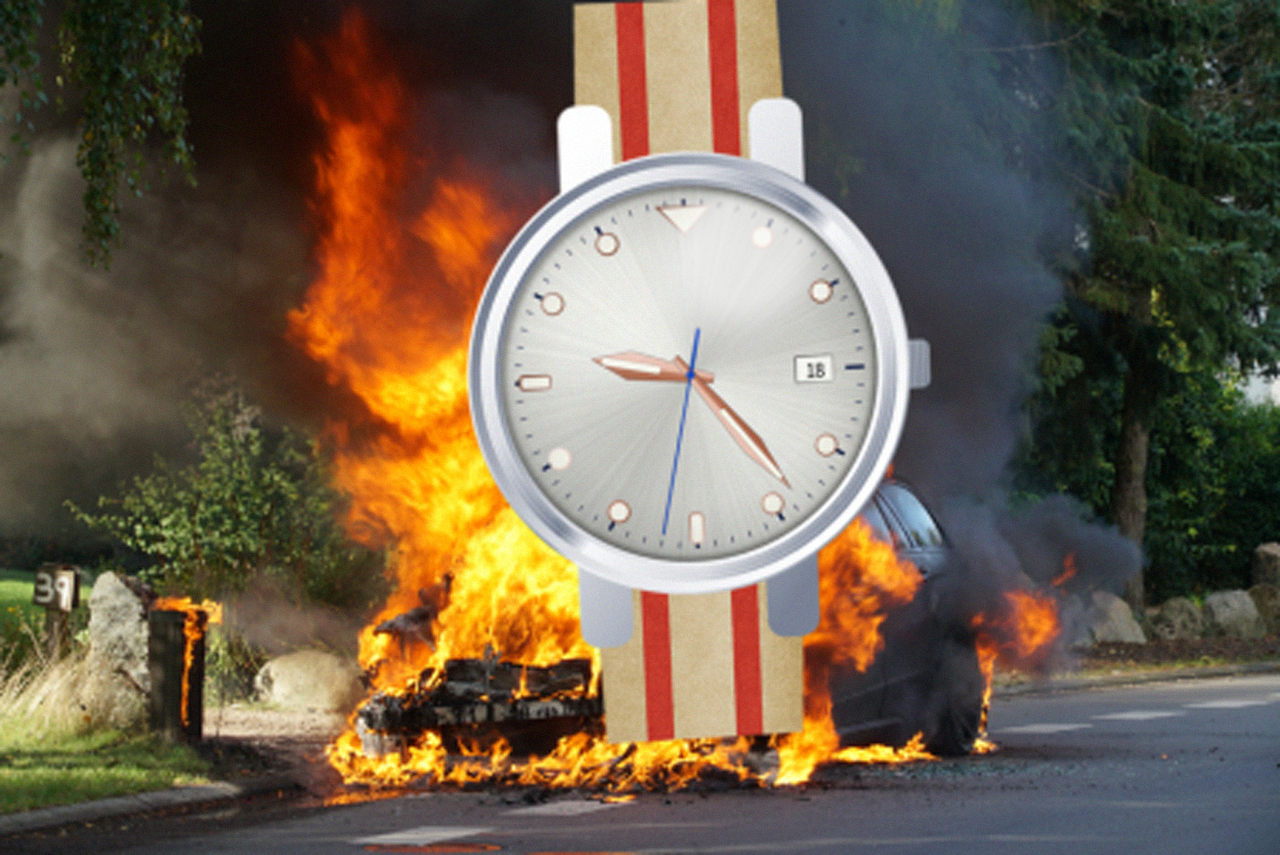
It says 9.23.32
